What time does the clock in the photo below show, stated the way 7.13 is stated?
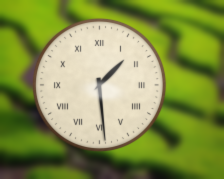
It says 1.29
